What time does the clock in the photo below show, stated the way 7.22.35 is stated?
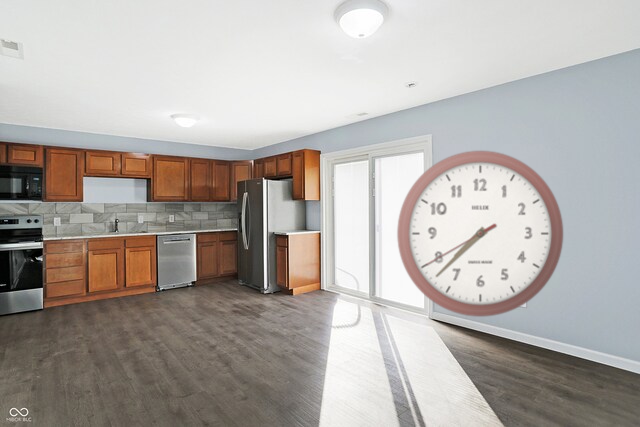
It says 7.37.40
